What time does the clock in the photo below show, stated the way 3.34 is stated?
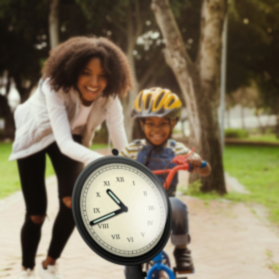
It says 10.42
